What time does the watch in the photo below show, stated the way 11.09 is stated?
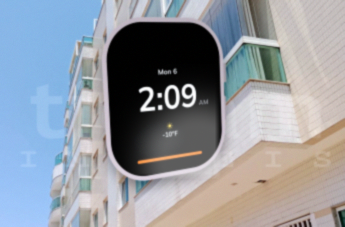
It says 2.09
